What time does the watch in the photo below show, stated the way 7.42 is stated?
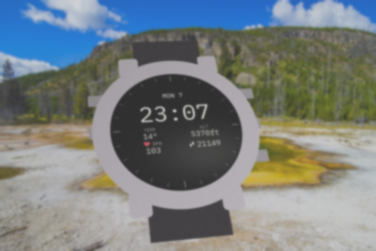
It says 23.07
